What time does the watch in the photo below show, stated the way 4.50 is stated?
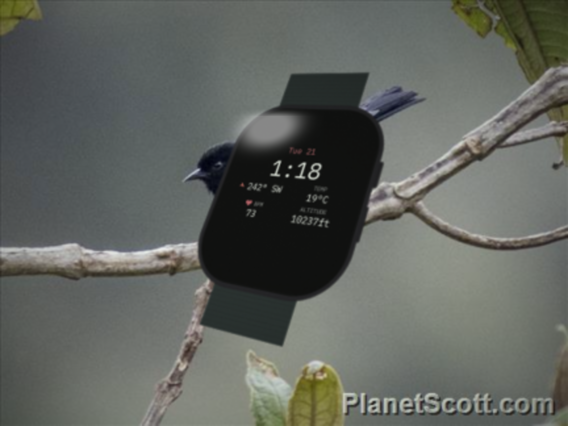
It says 1.18
